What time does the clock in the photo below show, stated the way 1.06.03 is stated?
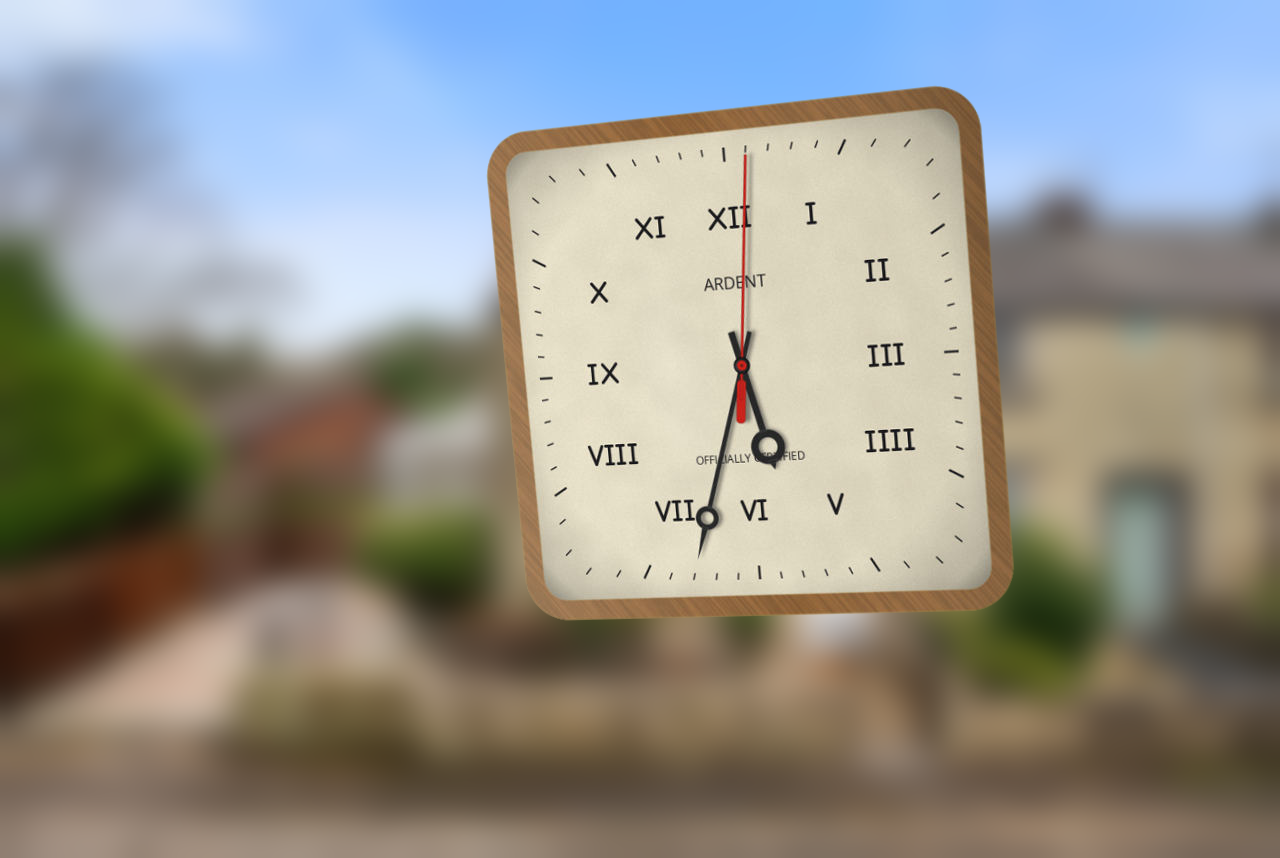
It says 5.33.01
